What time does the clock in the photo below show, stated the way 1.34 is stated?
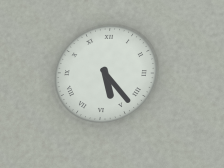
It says 5.23
